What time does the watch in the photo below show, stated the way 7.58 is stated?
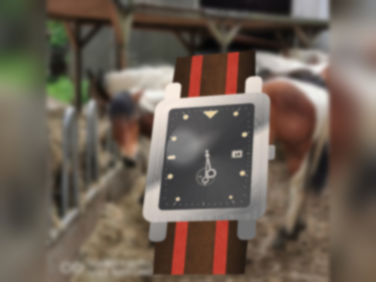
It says 5.30
